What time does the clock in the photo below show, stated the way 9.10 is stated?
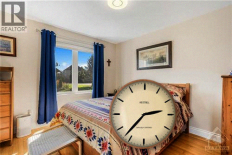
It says 2.37
